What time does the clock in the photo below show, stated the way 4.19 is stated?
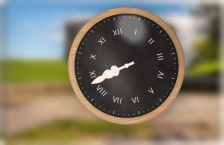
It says 8.43
